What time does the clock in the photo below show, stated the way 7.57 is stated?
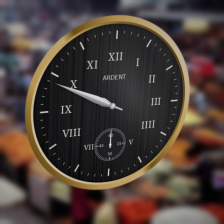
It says 9.49
